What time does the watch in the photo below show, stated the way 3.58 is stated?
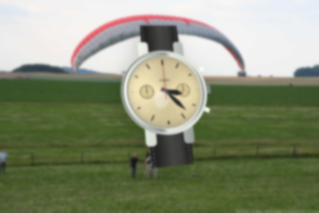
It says 3.23
